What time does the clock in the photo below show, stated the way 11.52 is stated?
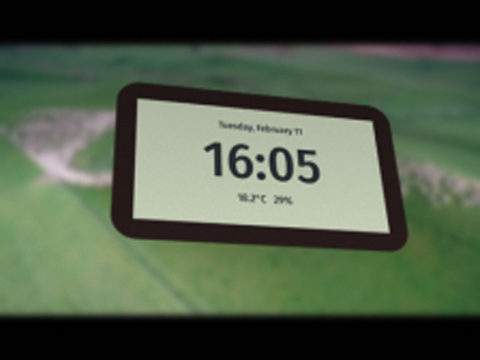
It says 16.05
